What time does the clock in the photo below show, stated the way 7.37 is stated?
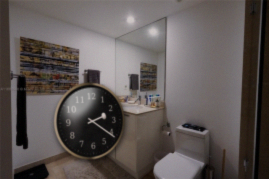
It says 2.21
